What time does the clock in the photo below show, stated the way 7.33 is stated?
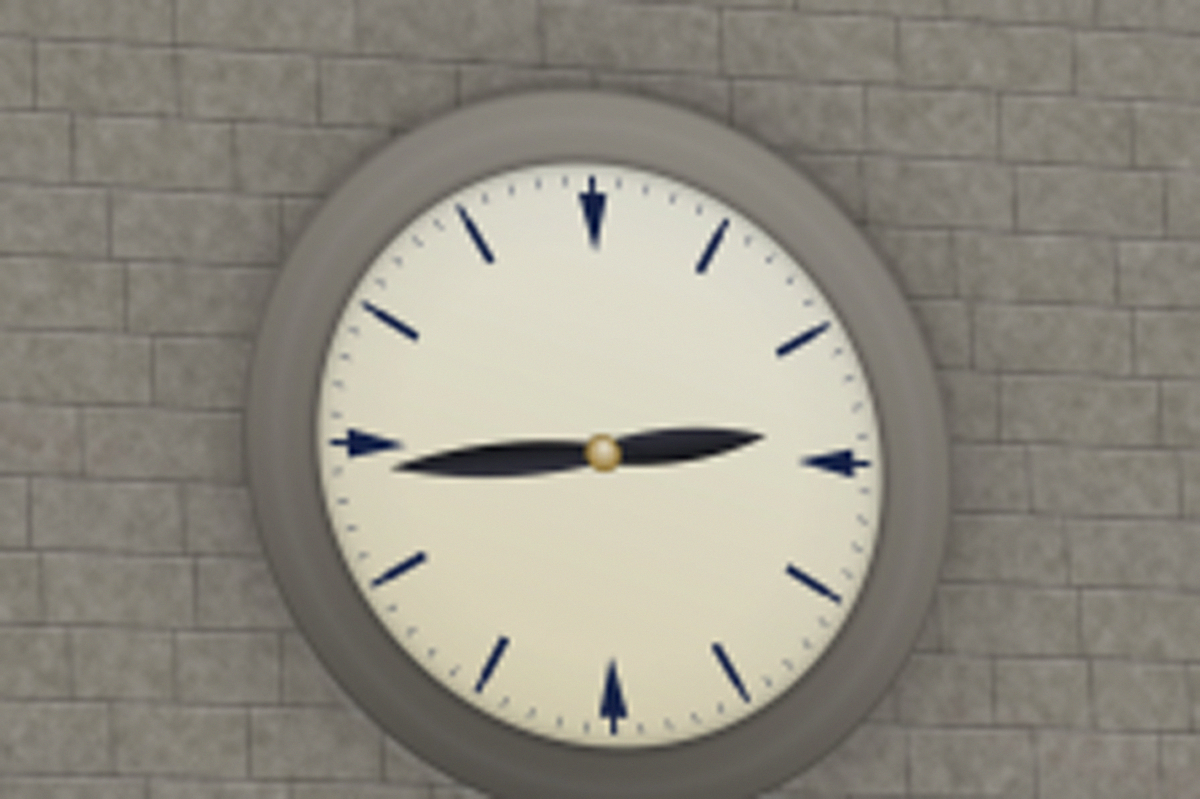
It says 2.44
